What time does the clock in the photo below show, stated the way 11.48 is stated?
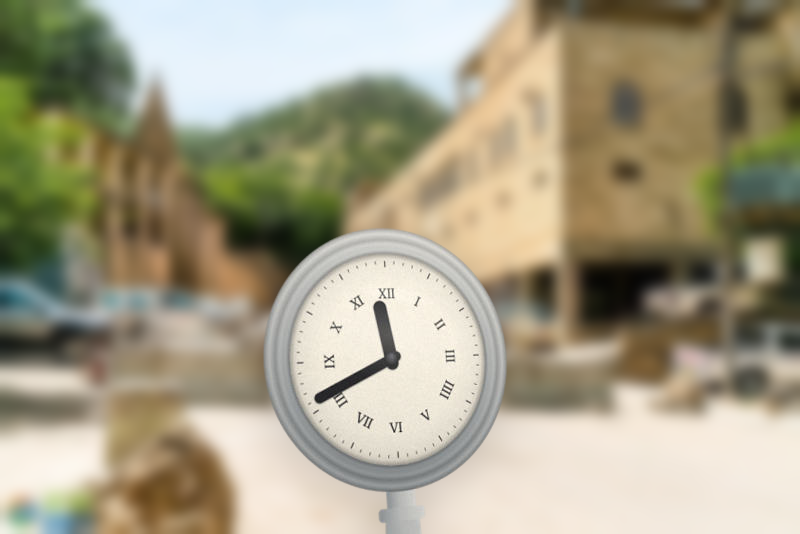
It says 11.41
